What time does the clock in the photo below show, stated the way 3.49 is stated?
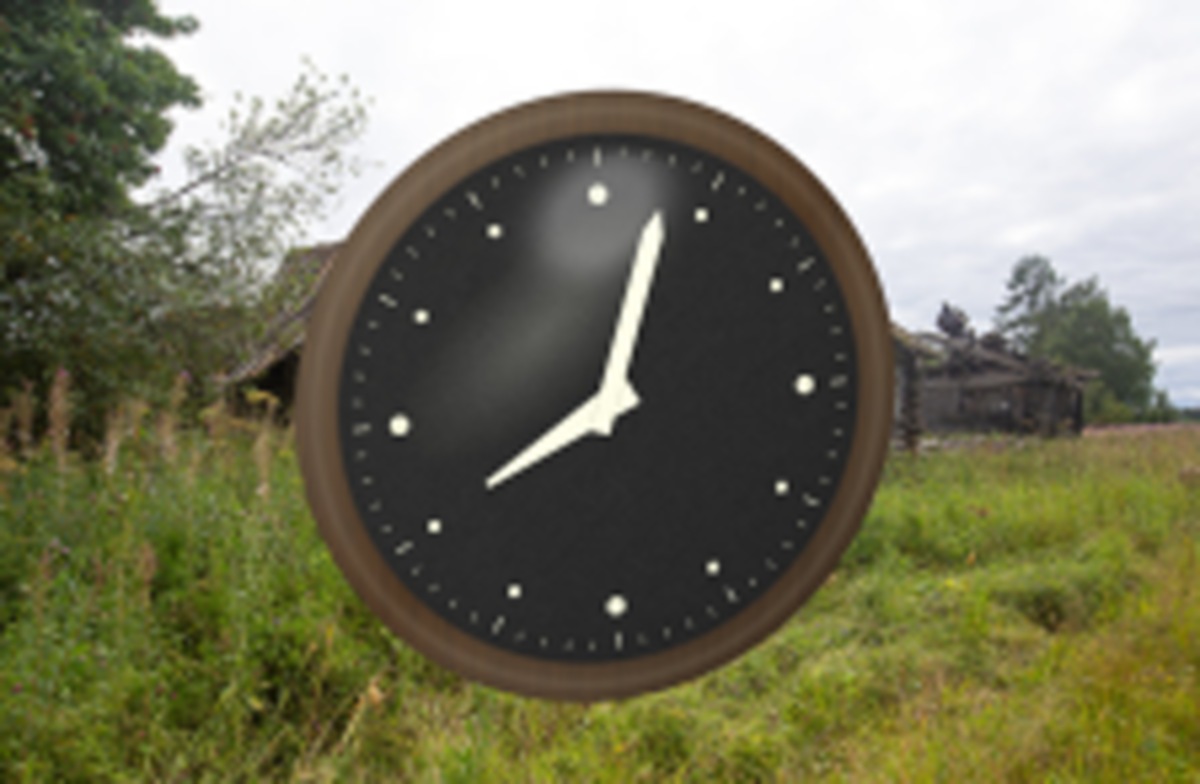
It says 8.03
